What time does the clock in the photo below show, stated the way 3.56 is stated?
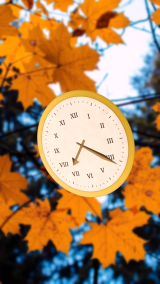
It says 7.21
